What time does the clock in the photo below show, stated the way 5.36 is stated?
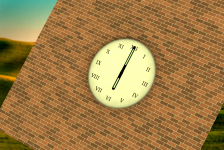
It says 6.00
